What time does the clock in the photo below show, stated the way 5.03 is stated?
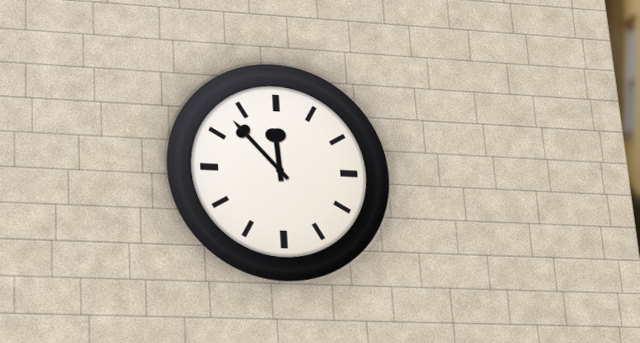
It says 11.53
